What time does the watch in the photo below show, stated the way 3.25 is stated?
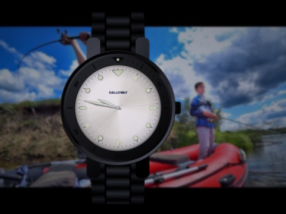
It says 9.47
